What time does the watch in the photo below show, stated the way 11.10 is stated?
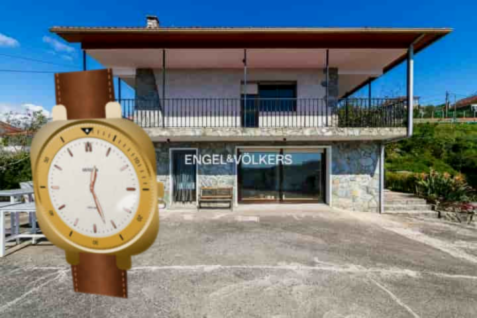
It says 12.27
